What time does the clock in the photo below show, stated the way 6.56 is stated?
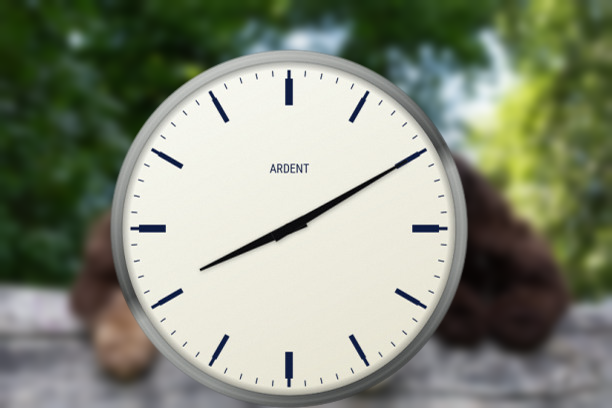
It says 8.10
